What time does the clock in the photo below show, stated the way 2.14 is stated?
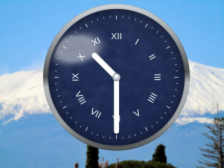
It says 10.30
